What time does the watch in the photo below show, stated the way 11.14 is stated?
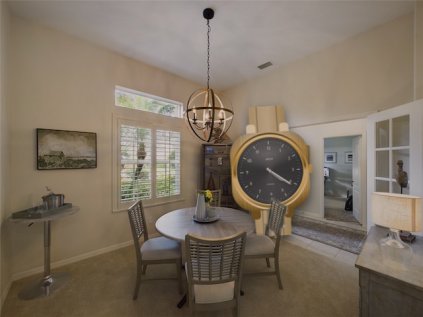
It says 4.21
